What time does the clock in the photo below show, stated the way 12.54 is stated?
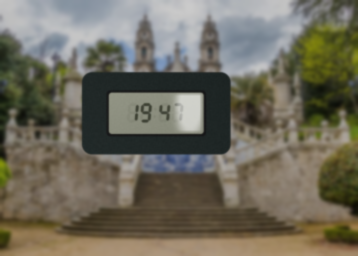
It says 19.47
